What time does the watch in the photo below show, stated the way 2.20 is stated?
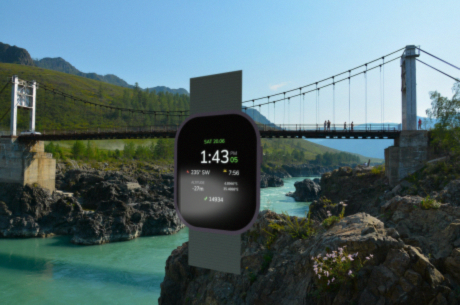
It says 1.43
